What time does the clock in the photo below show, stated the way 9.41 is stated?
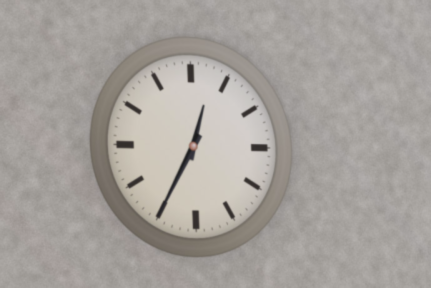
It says 12.35
